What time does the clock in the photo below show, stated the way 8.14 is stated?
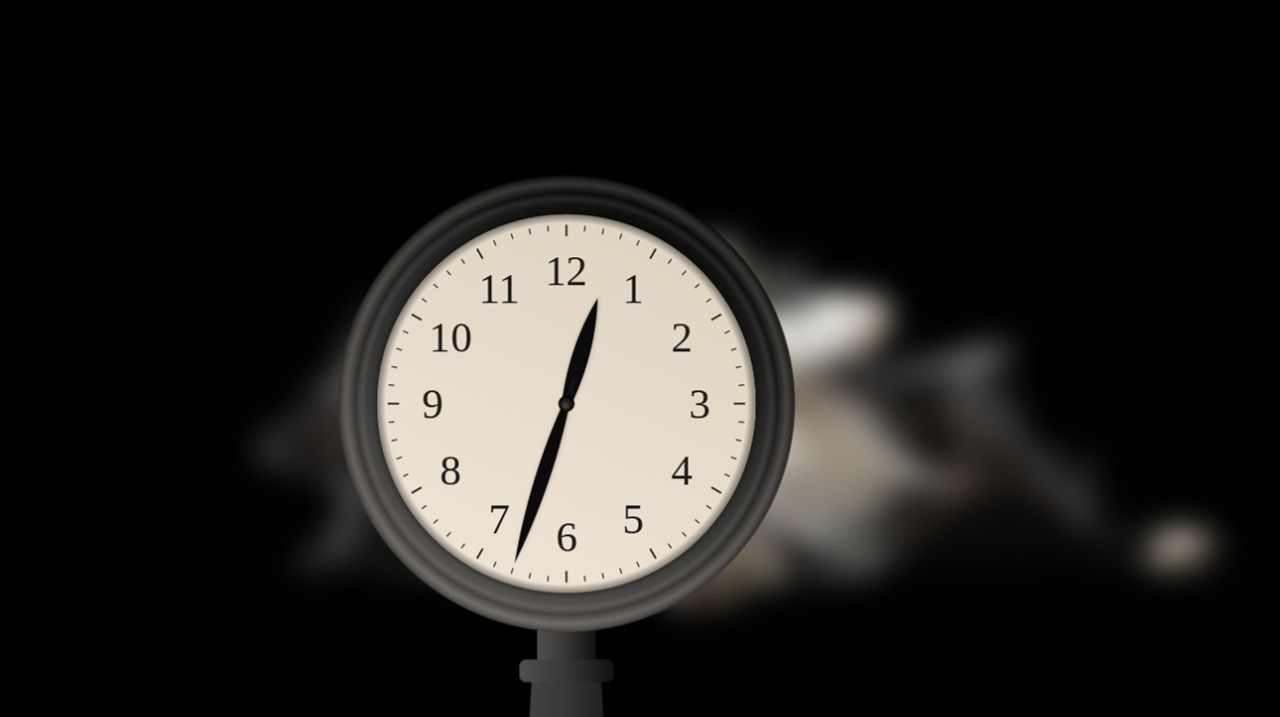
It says 12.33
